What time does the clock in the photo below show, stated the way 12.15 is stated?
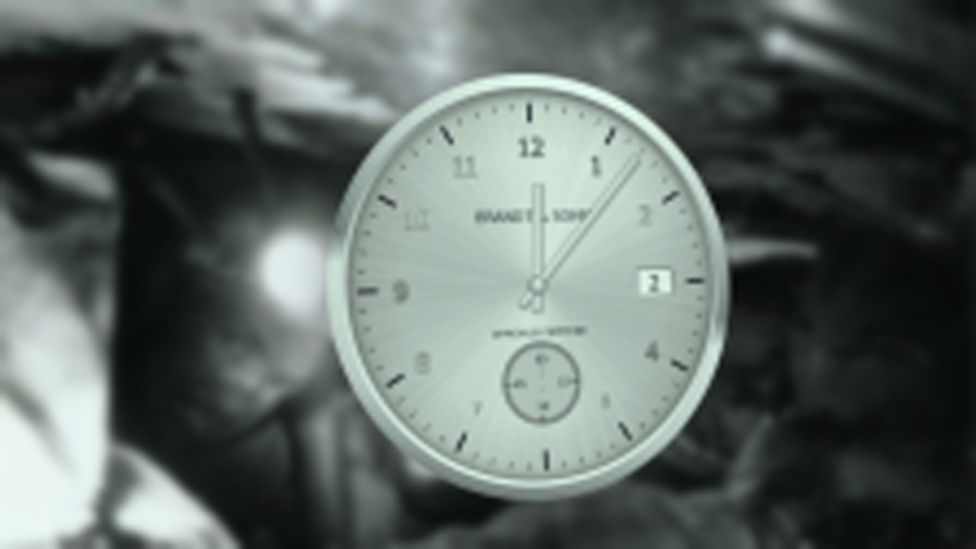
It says 12.07
